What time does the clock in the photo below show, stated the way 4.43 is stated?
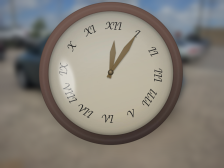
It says 12.05
